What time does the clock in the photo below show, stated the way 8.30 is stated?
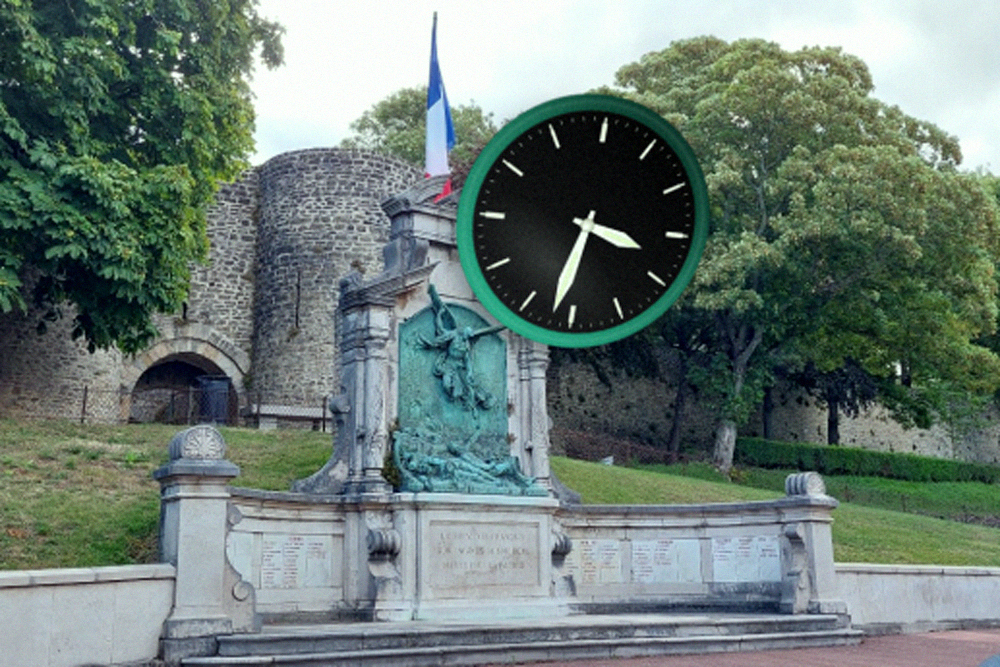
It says 3.32
